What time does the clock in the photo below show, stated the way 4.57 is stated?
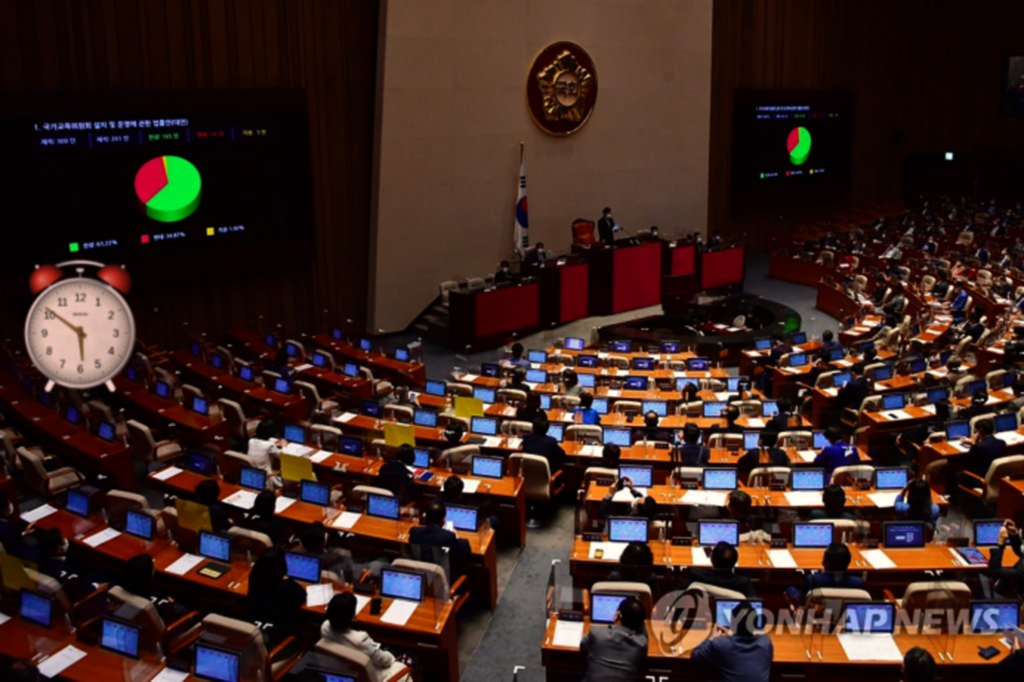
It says 5.51
